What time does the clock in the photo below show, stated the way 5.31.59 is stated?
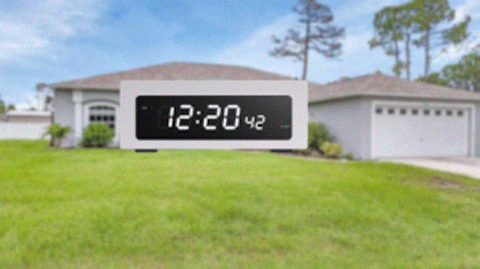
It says 12.20.42
